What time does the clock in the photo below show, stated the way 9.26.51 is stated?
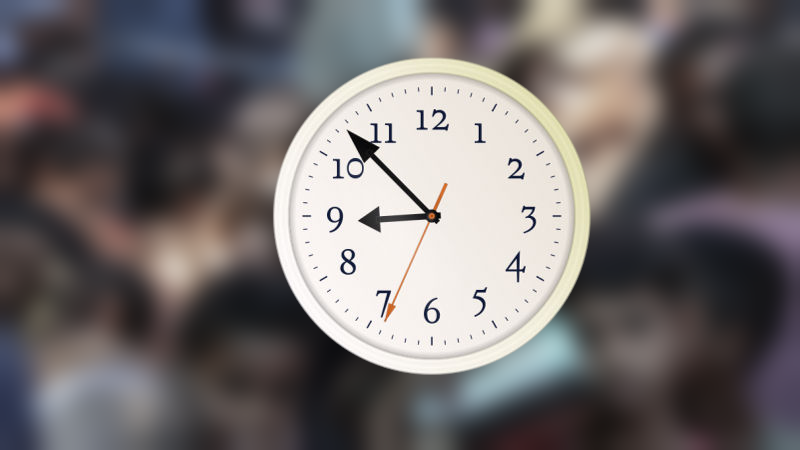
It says 8.52.34
